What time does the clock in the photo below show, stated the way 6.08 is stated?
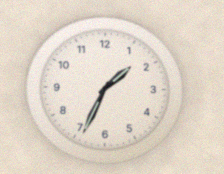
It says 1.34
